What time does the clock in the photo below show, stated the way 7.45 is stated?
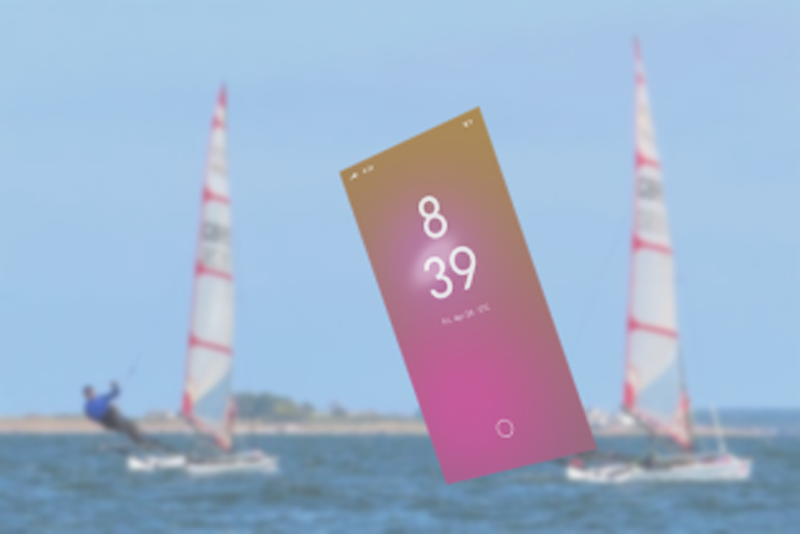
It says 8.39
